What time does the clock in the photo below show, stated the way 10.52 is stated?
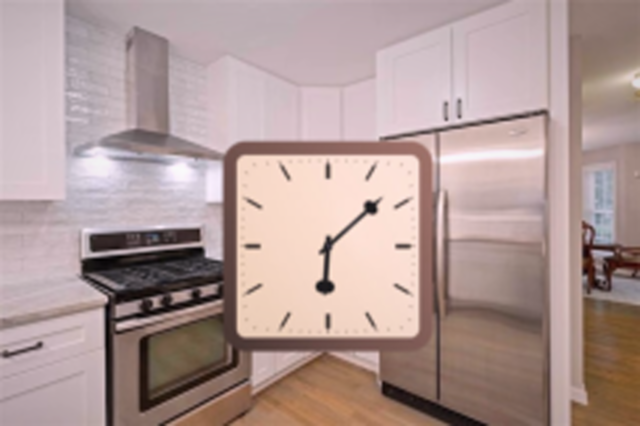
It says 6.08
